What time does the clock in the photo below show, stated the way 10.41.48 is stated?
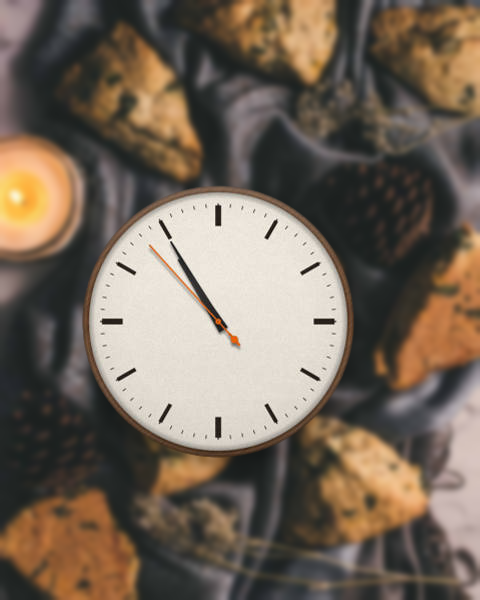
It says 10.54.53
